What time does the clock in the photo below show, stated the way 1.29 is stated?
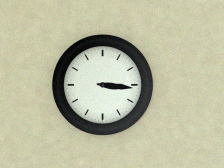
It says 3.16
